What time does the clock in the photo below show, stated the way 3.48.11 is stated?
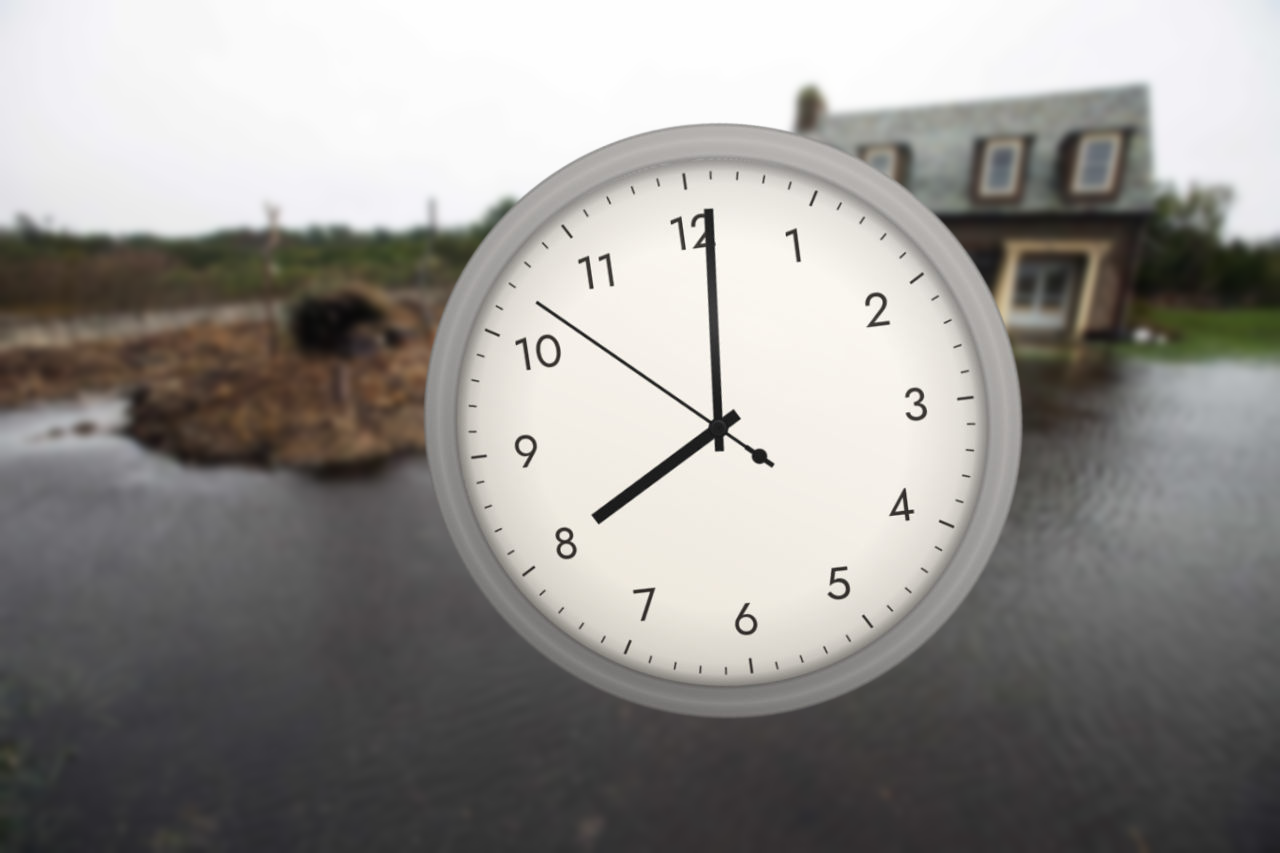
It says 8.00.52
